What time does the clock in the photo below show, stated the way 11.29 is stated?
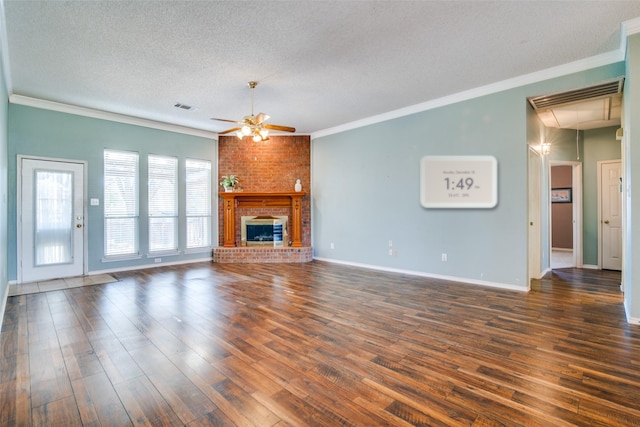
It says 1.49
